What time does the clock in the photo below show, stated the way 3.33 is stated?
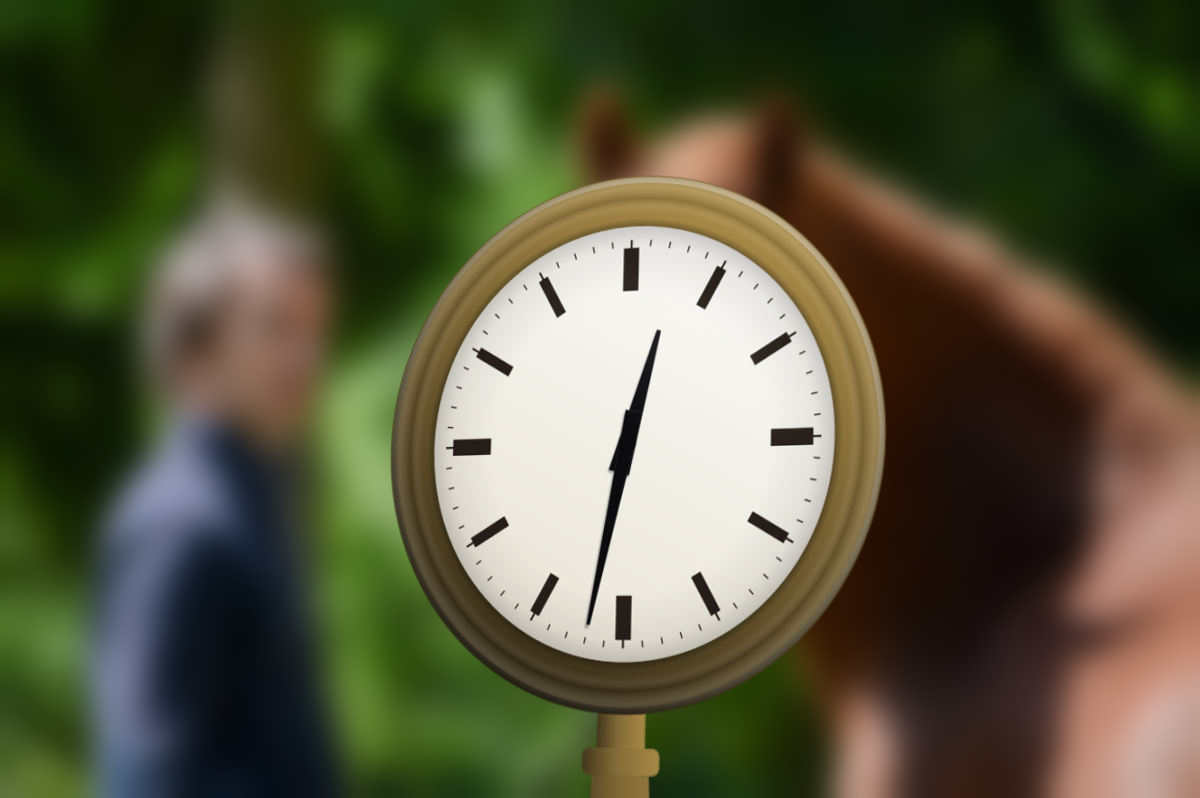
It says 12.32
